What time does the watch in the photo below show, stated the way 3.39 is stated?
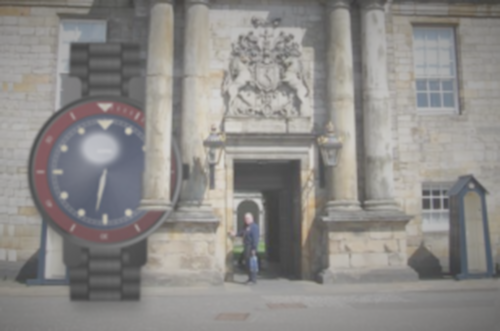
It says 6.32
